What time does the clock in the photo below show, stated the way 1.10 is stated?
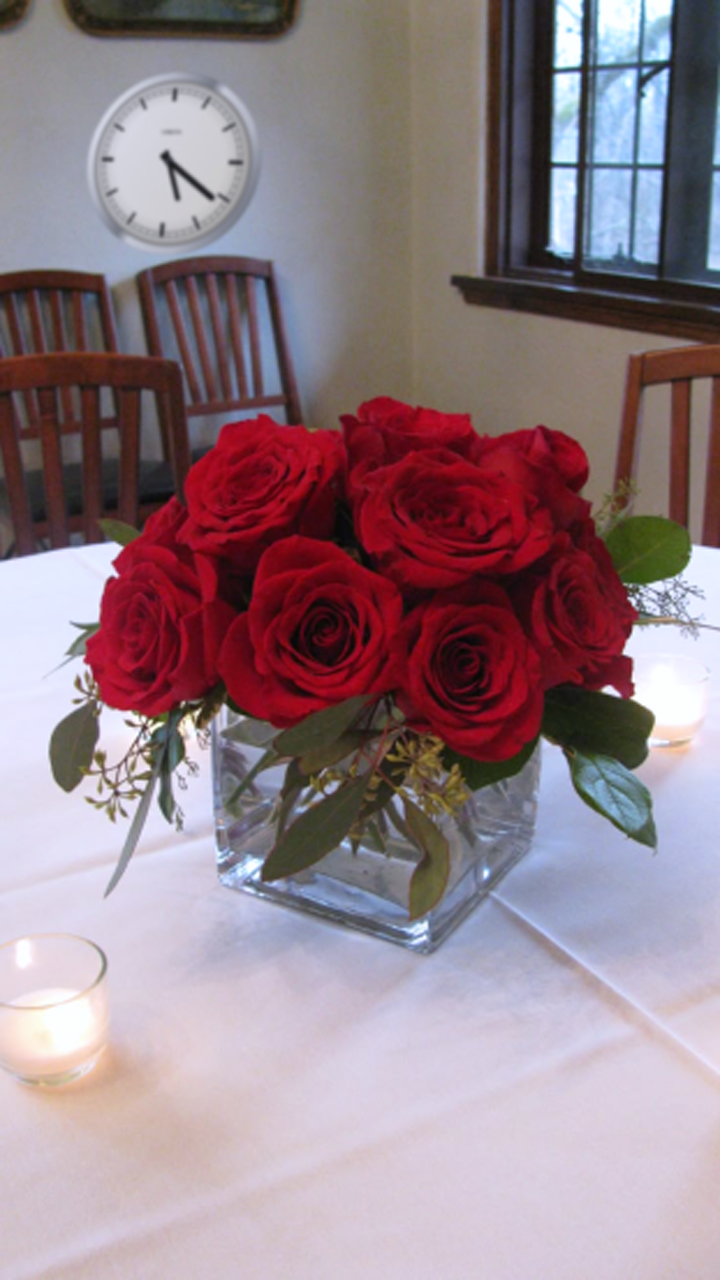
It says 5.21
